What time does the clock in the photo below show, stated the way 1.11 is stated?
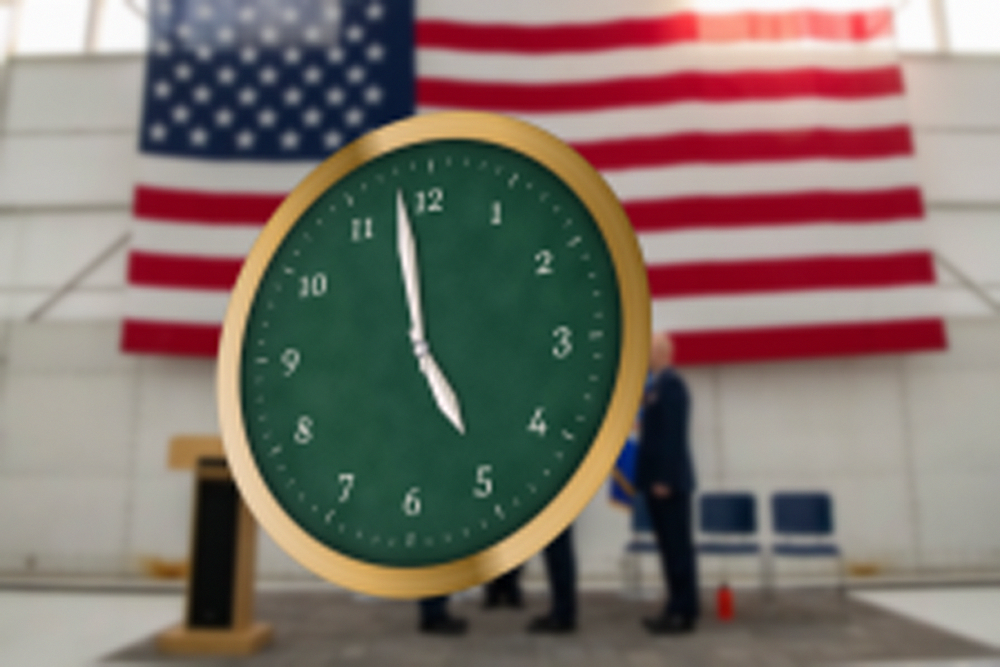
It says 4.58
